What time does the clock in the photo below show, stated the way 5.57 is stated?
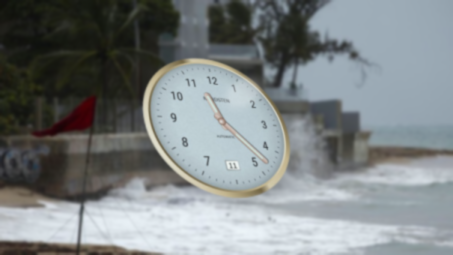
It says 11.23
